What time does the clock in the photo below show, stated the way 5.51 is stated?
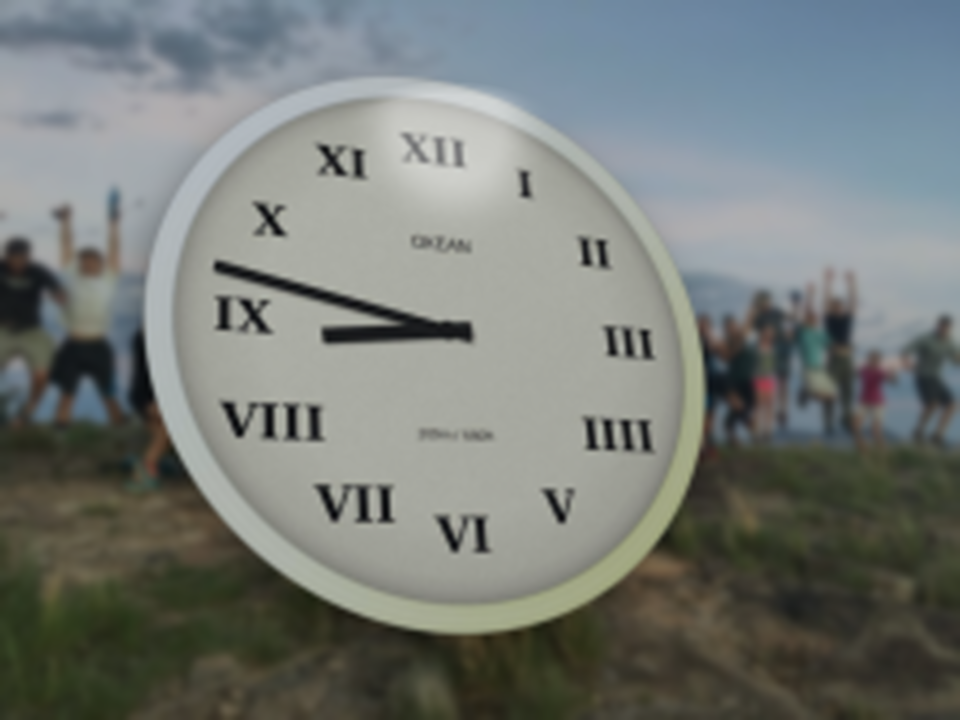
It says 8.47
